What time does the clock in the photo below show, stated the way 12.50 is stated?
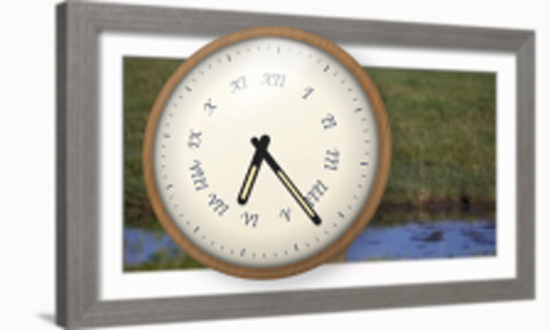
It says 6.22
